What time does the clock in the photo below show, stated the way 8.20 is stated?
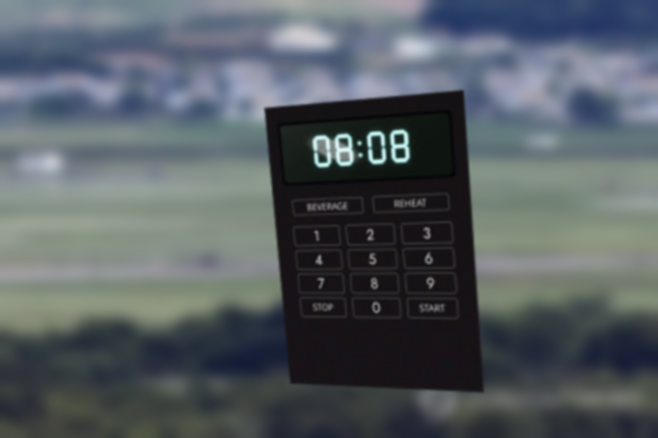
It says 8.08
